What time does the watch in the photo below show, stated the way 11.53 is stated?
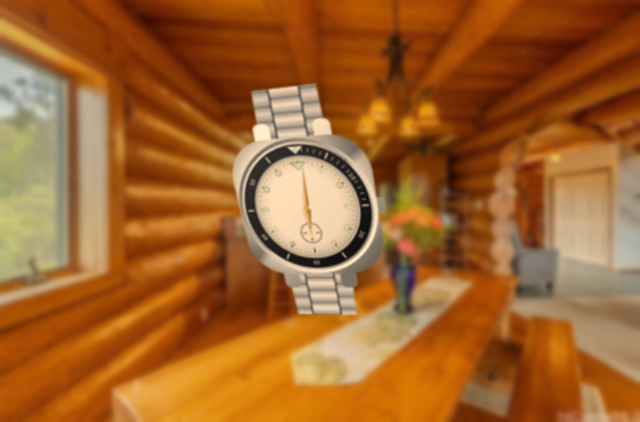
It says 6.01
